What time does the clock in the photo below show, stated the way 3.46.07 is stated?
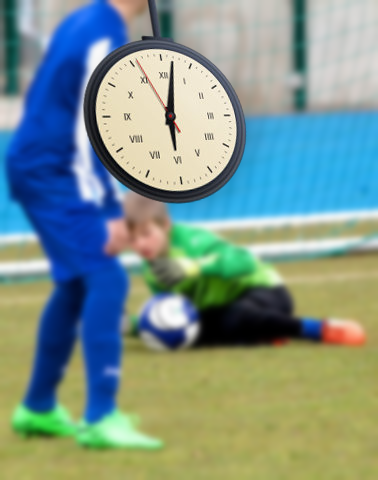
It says 6.01.56
